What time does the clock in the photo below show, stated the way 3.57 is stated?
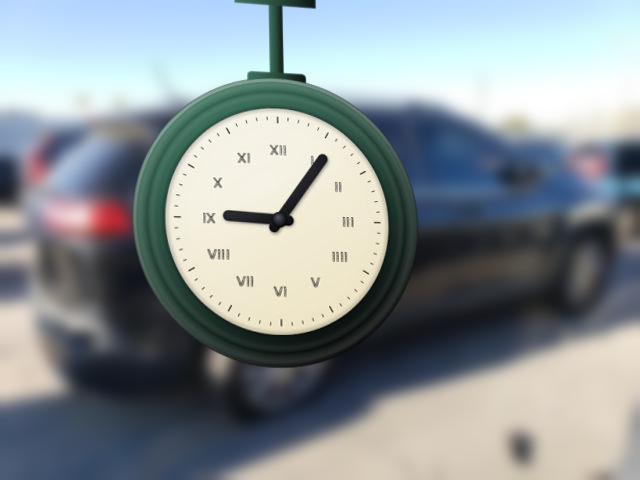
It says 9.06
